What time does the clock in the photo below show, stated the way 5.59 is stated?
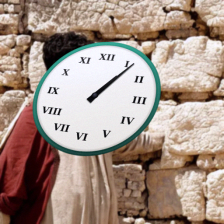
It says 1.06
